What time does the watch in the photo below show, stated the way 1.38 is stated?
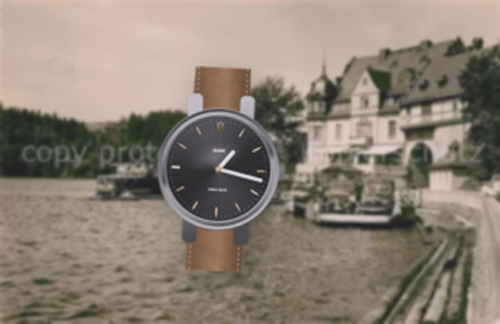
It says 1.17
